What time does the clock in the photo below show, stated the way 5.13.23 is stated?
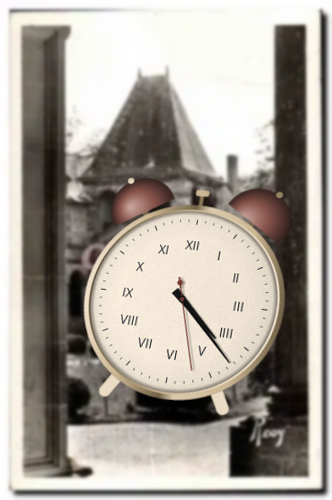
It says 4.22.27
